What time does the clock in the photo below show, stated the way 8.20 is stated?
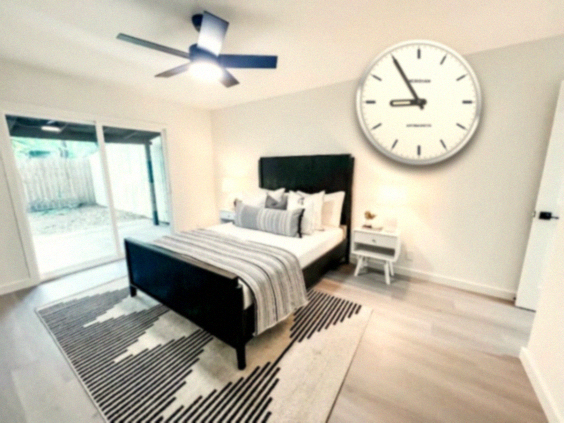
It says 8.55
